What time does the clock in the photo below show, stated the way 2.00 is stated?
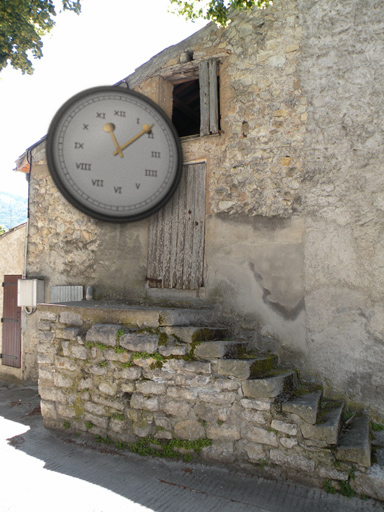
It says 11.08
